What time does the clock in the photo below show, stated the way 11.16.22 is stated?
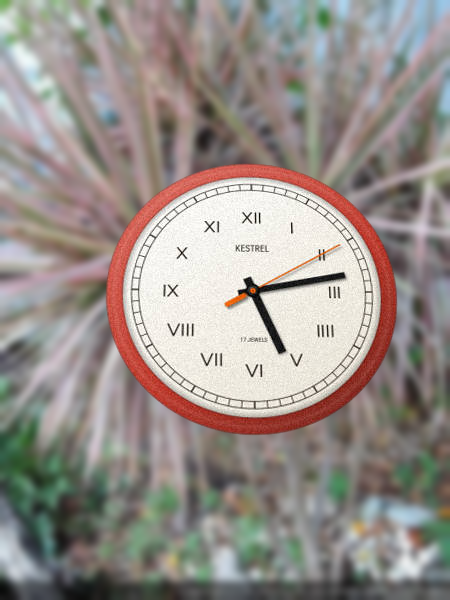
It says 5.13.10
